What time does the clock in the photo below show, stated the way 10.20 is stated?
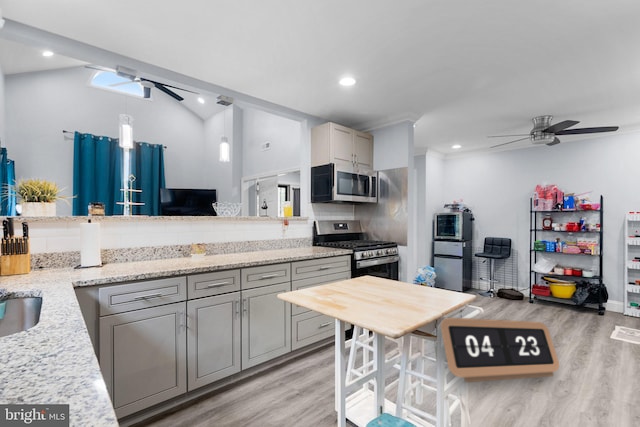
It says 4.23
